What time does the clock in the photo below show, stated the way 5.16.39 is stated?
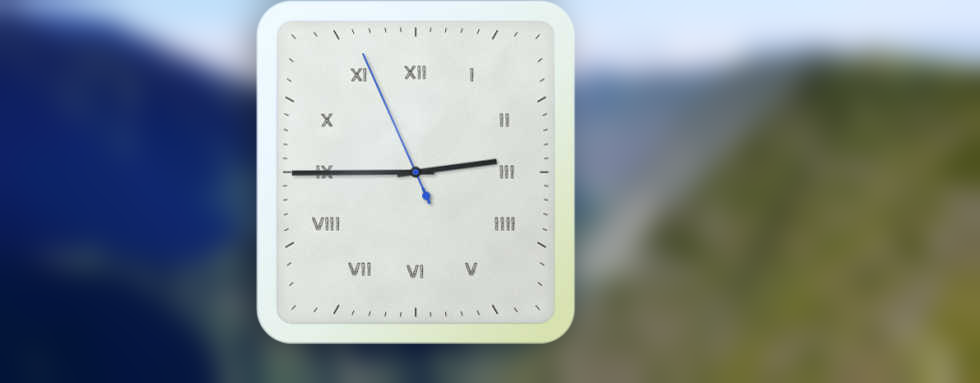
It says 2.44.56
